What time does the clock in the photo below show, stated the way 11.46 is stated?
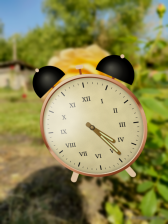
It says 4.24
